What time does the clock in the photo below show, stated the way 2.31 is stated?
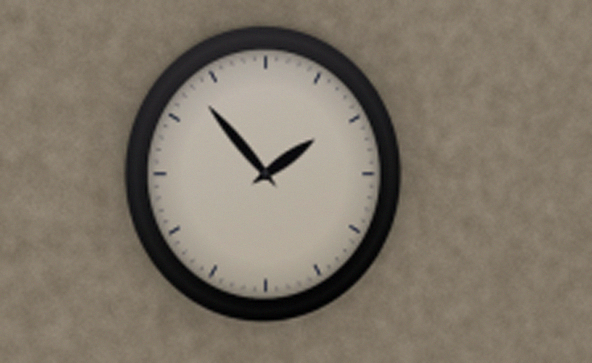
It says 1.53
